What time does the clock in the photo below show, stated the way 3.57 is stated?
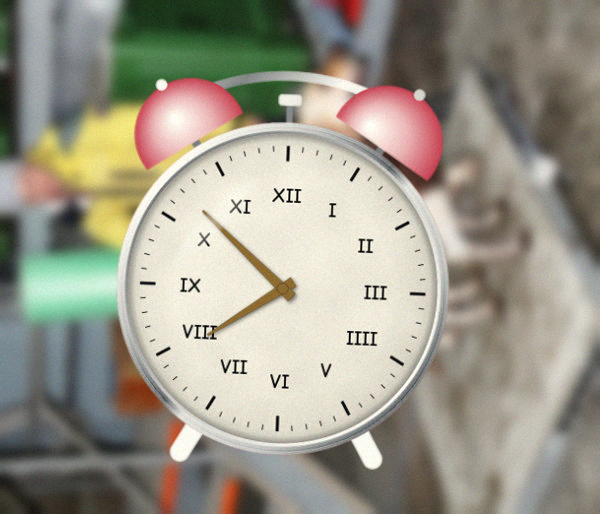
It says 7.52
